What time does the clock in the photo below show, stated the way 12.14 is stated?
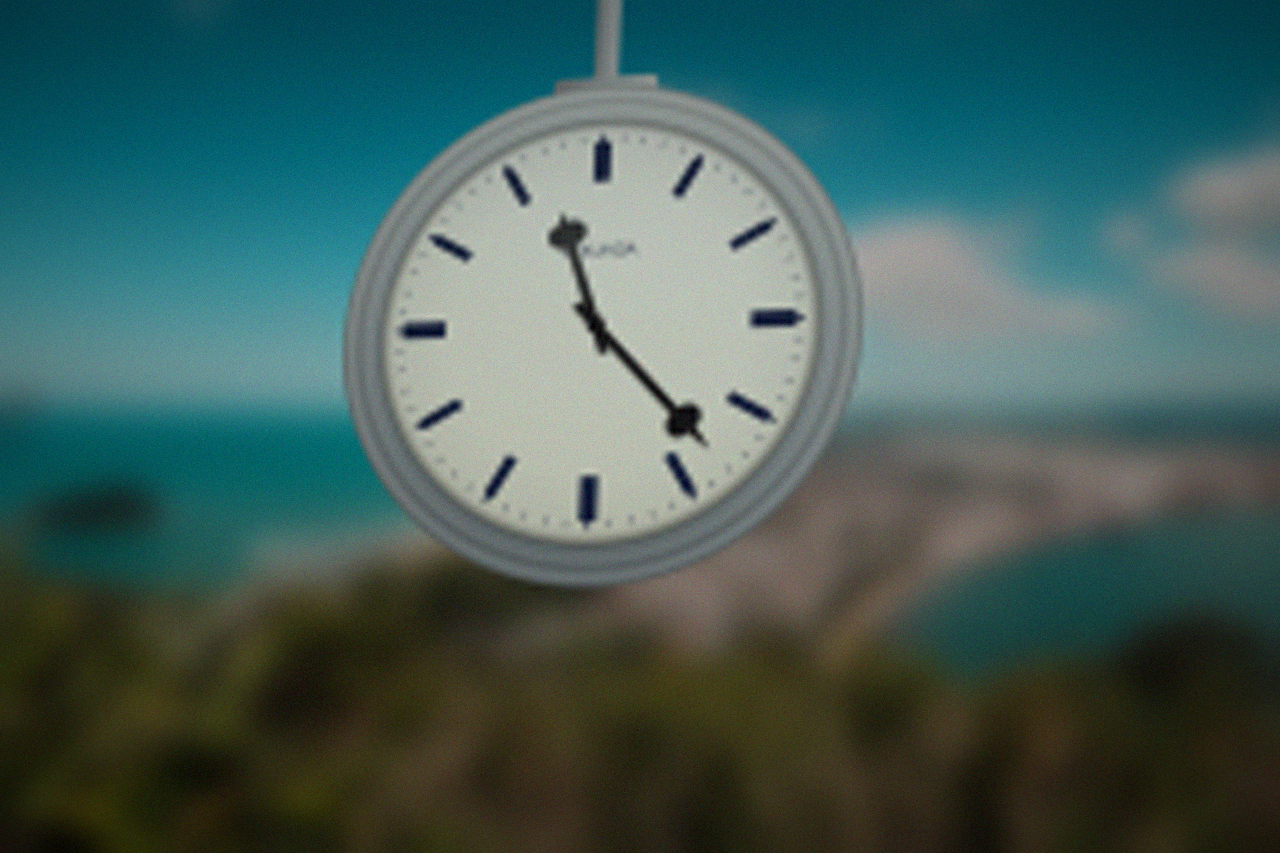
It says 11.23
